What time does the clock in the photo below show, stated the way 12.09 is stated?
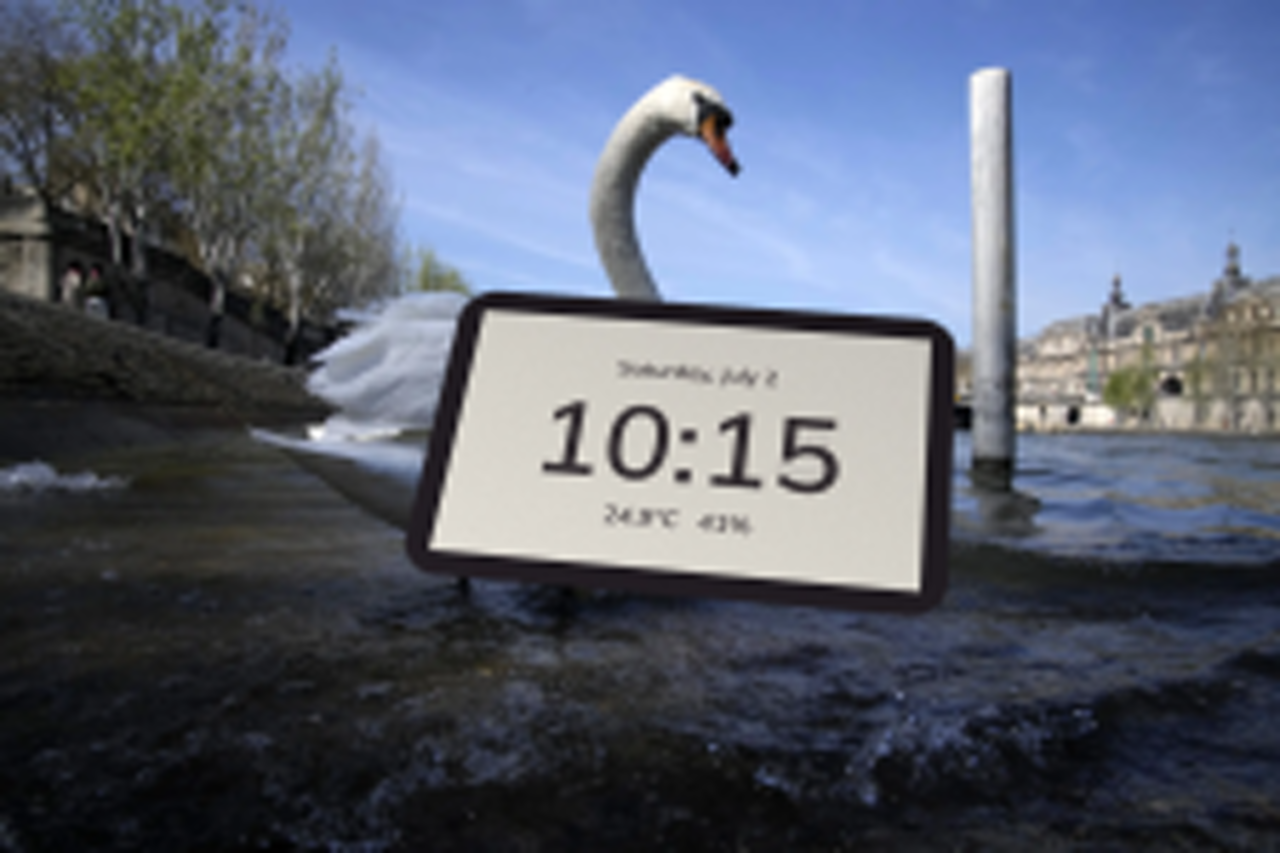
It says 10.15
